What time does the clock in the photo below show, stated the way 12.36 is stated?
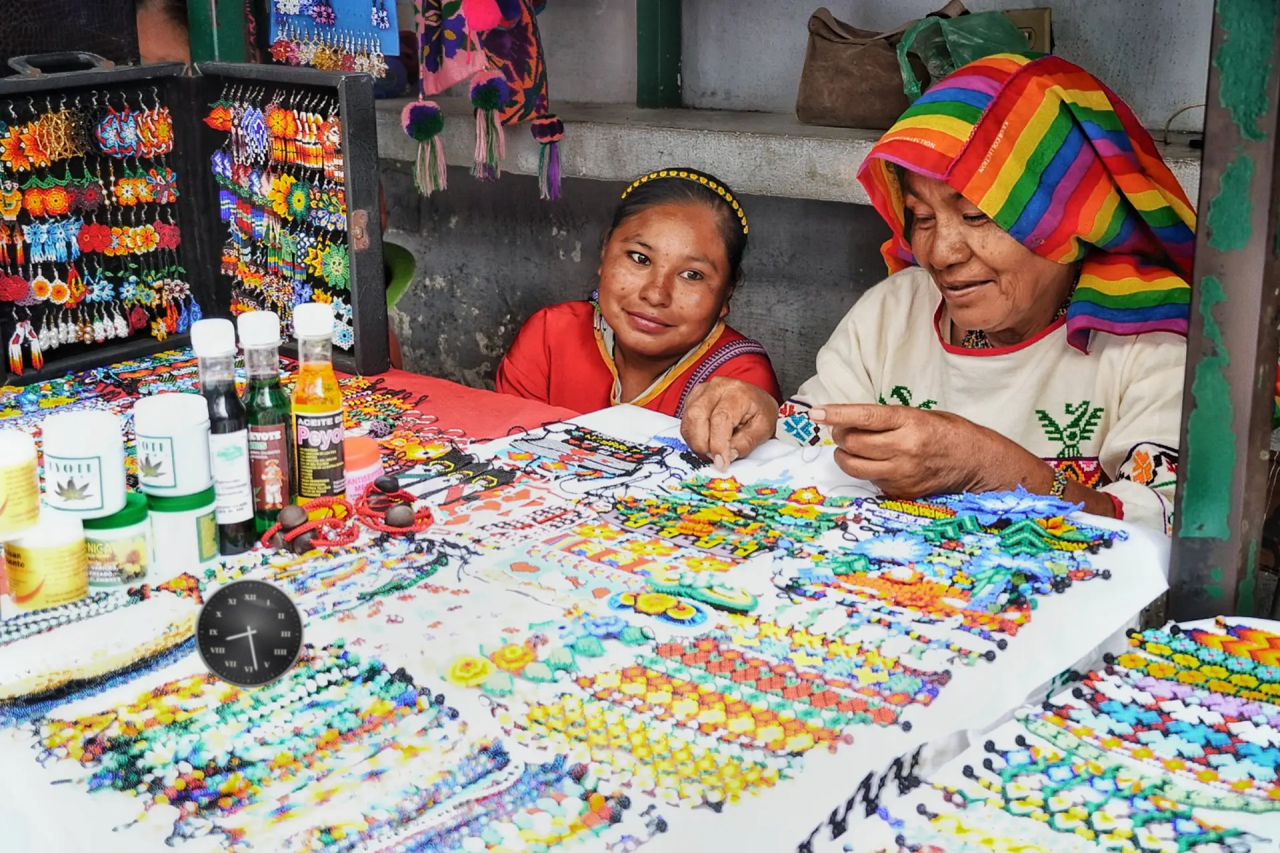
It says 8.28
